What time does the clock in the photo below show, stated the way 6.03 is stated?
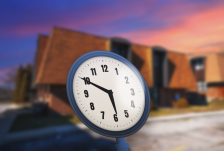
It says 5.50
